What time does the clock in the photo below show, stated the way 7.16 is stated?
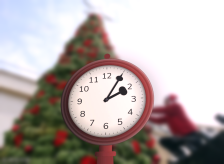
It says 2.05
